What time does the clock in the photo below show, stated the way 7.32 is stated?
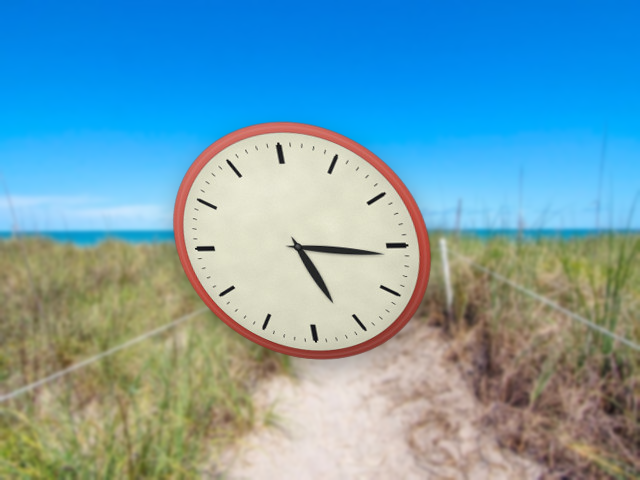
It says 5.16
